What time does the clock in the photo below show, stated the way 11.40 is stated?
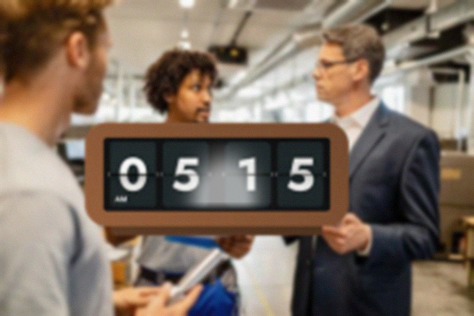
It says 5.15
